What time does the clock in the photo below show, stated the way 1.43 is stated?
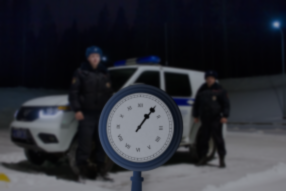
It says 1.06
